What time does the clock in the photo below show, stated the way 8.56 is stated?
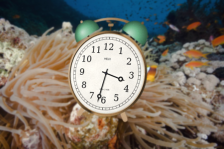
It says 3.32
